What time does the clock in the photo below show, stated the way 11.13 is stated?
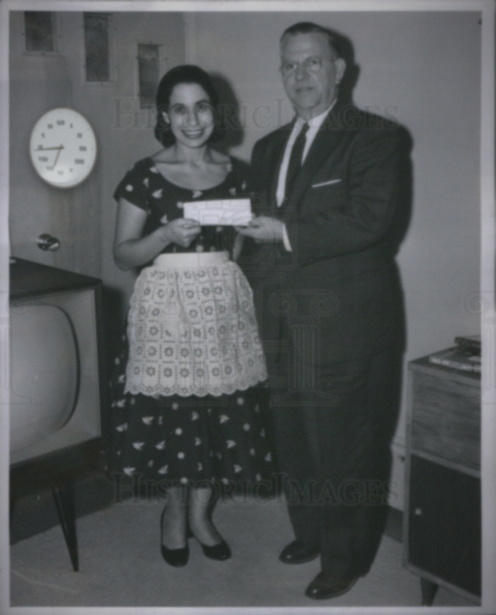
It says 6.44
